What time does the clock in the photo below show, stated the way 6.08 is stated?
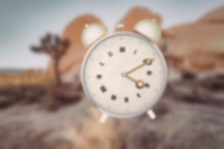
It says 4.11
